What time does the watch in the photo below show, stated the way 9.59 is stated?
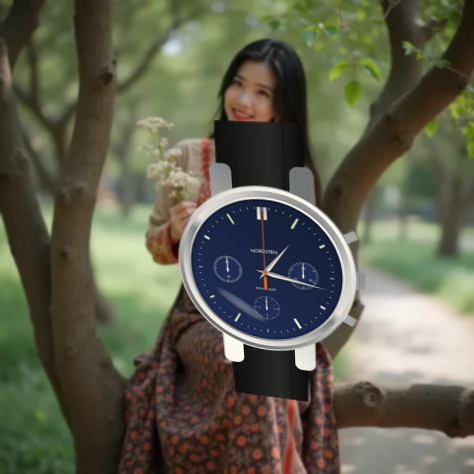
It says 1.17
